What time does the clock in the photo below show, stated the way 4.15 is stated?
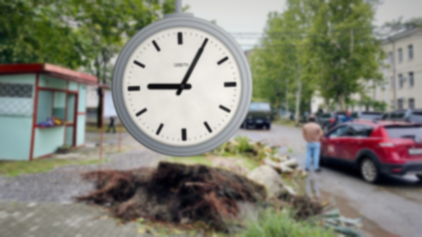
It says 9.05
